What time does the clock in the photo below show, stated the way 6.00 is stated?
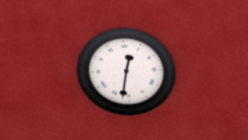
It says 12.32
